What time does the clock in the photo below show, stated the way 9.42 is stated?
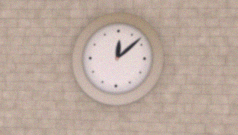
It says 12.08
